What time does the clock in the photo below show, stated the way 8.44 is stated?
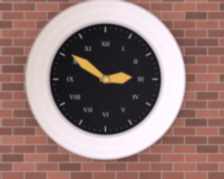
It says 2.51
